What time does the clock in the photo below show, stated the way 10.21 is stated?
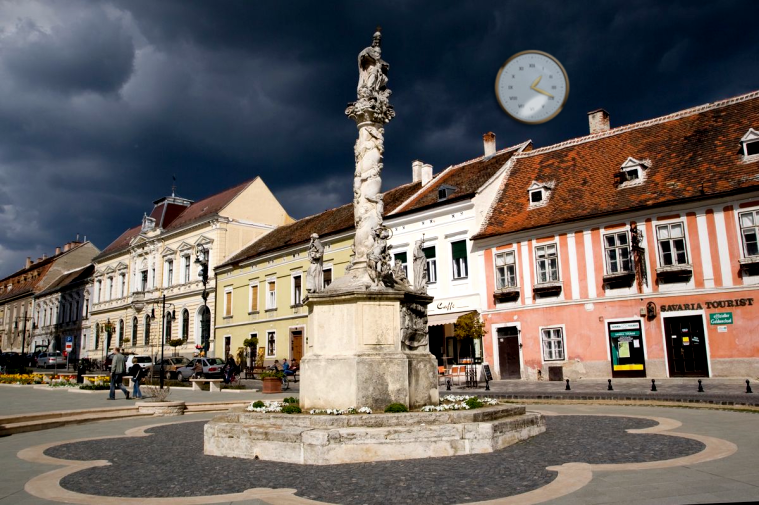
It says 1.19
